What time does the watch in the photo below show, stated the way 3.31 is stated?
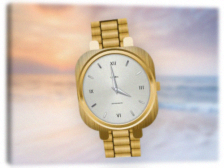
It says 3.59
